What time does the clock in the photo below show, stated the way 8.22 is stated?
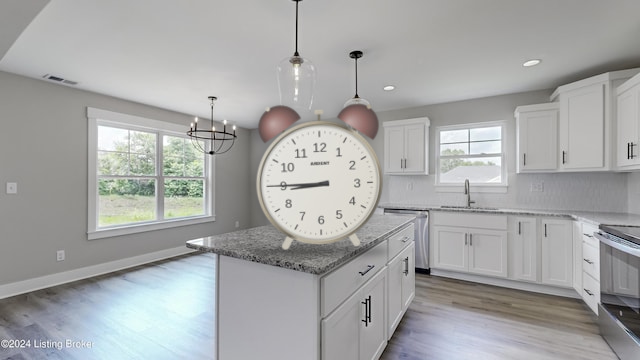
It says 8.45
